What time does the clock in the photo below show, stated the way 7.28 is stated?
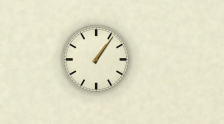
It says 1.06
